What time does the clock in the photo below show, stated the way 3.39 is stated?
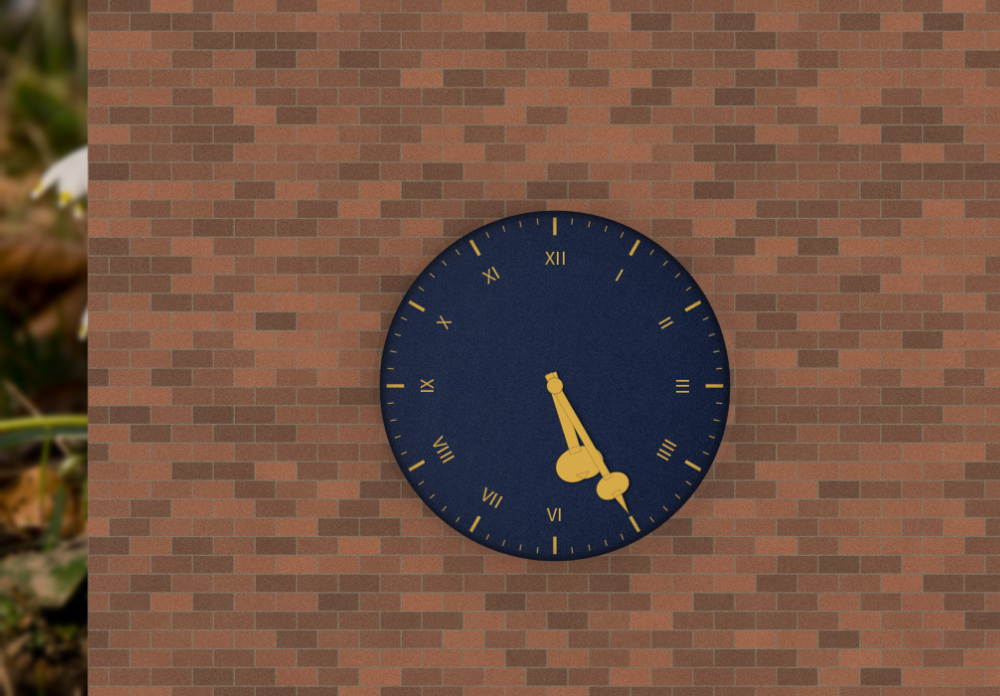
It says 5.25
